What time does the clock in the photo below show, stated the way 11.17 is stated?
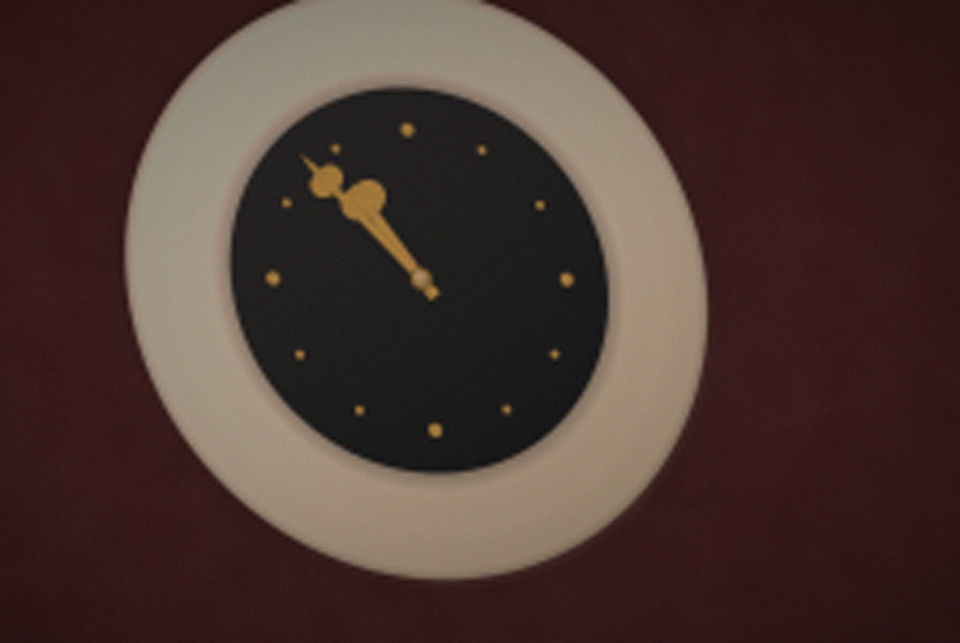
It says 10.53
